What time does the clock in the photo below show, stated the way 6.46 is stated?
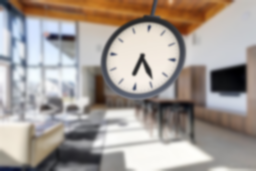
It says 6.24
